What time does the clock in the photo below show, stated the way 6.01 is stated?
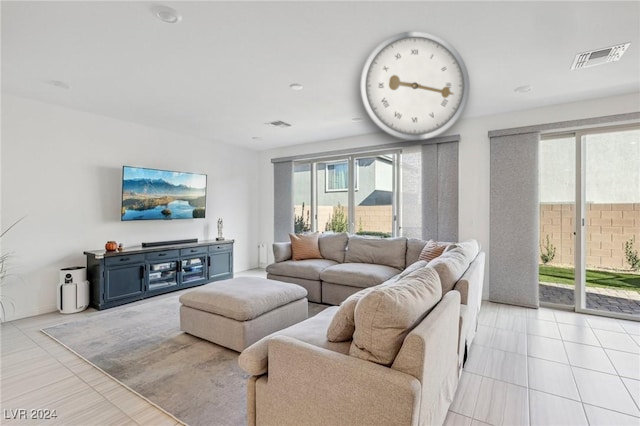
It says 9.17
